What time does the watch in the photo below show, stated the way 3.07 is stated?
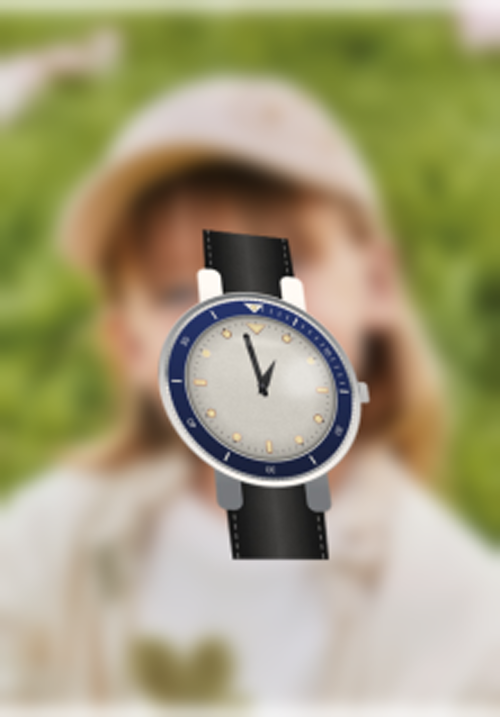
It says 12.58
